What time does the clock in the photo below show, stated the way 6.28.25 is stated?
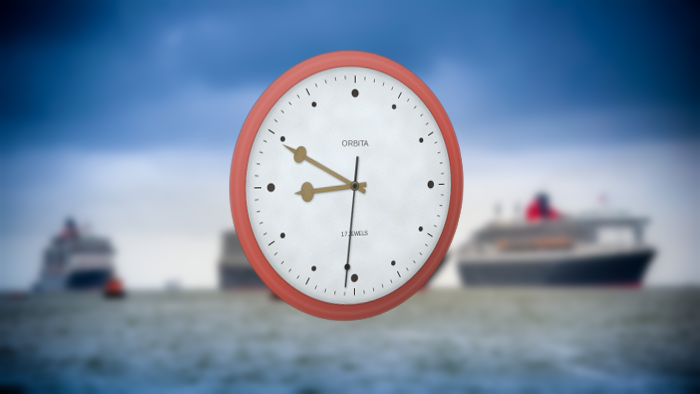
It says 8.49.31
